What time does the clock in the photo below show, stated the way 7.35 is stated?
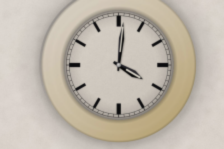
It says 4.01
